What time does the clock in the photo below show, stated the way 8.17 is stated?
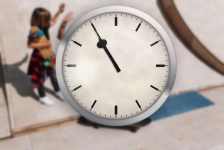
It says 10.55
